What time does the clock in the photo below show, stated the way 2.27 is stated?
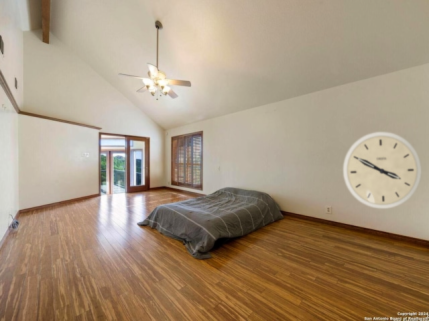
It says 3.50
